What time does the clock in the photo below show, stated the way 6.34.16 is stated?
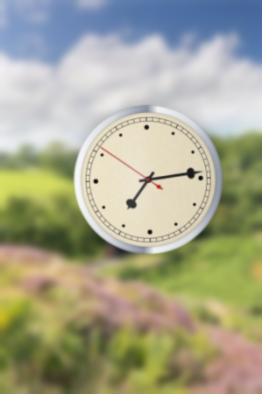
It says 7.13.51
